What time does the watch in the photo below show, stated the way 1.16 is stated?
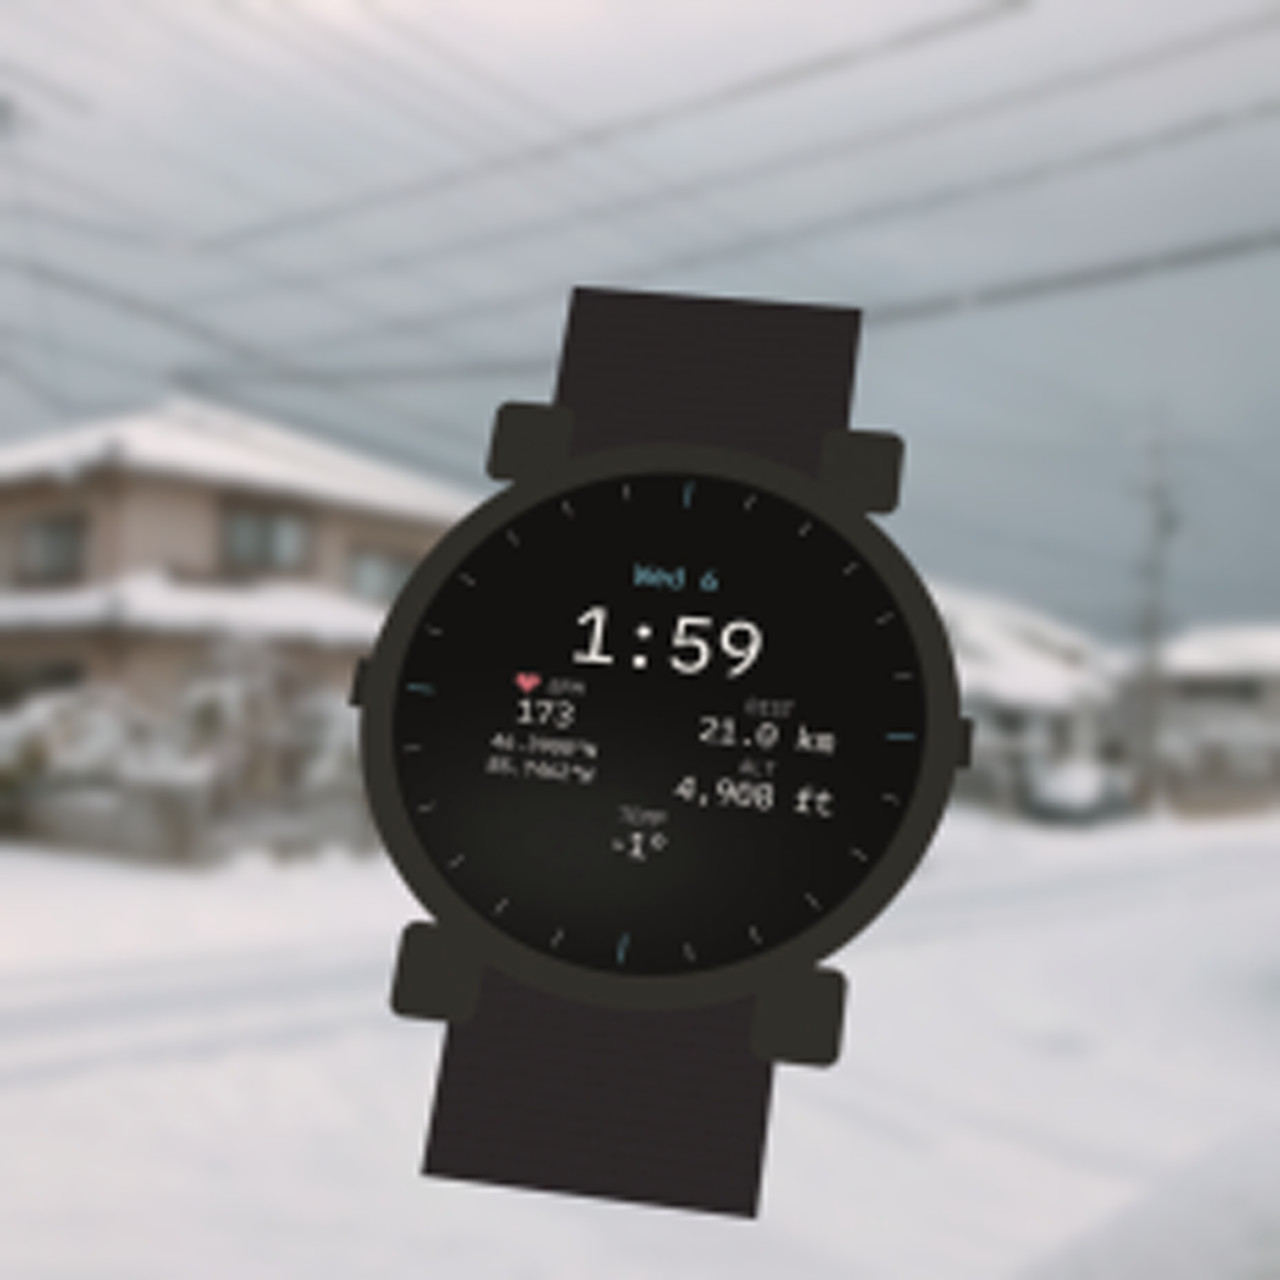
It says 1.59
